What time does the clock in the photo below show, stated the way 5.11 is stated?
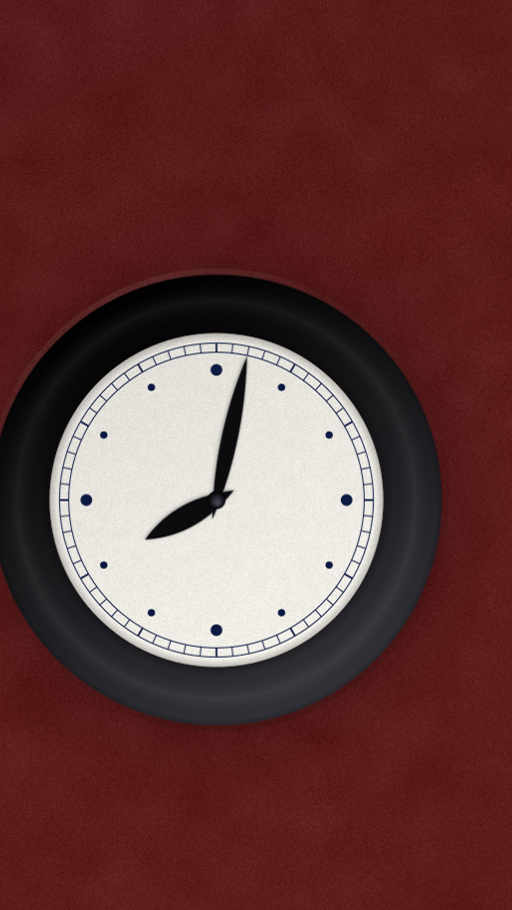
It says 8.02
